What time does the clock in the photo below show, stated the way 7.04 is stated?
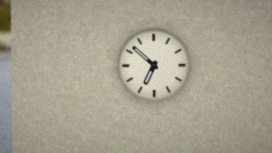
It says 6.52
